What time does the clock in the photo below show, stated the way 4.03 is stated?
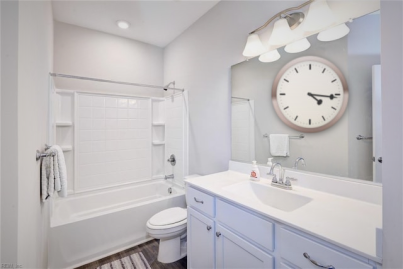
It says 4.16
